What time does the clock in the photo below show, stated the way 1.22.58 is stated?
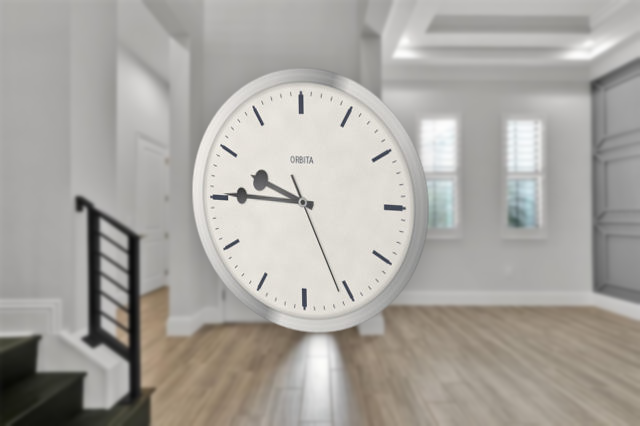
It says 9.45.26
